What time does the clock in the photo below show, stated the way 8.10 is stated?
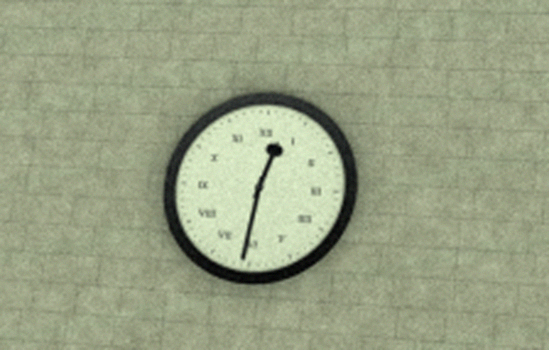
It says 12.31
